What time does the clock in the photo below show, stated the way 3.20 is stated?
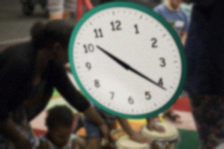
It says 10.21
